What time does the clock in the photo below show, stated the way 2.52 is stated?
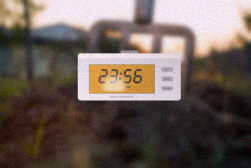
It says 23.56
